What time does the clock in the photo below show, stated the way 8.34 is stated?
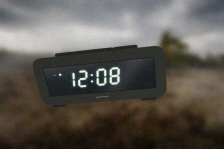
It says 12.08
